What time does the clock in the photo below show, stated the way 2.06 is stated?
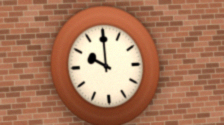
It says 10.00
